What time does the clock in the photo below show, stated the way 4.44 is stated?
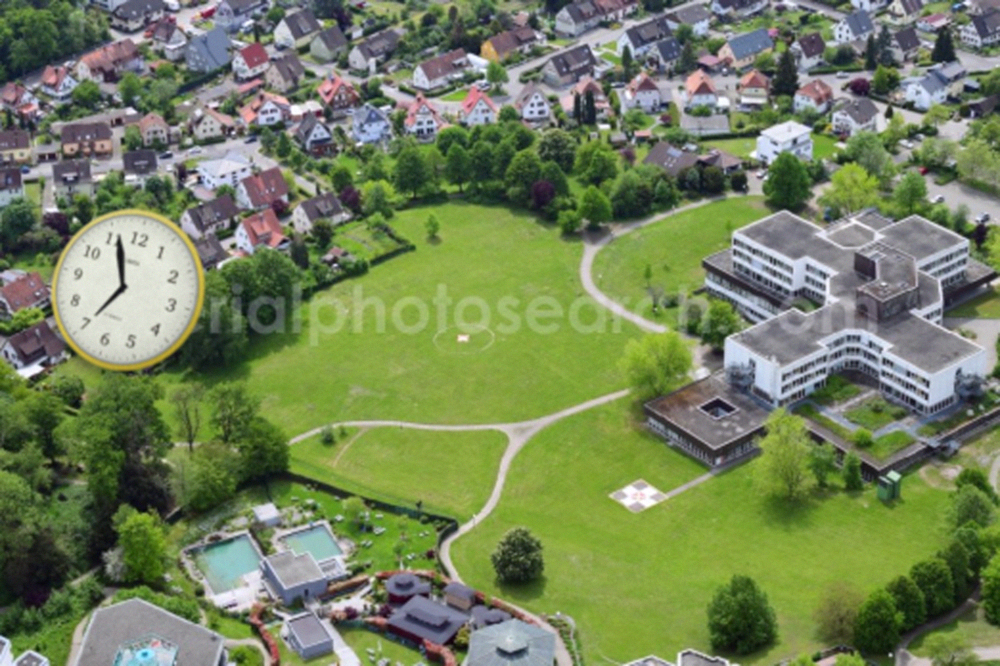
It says 6.56
